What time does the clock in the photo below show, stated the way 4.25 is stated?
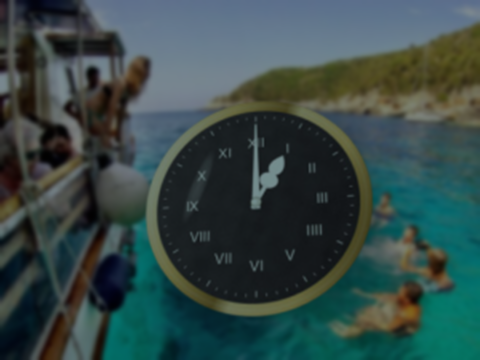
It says 1.00
